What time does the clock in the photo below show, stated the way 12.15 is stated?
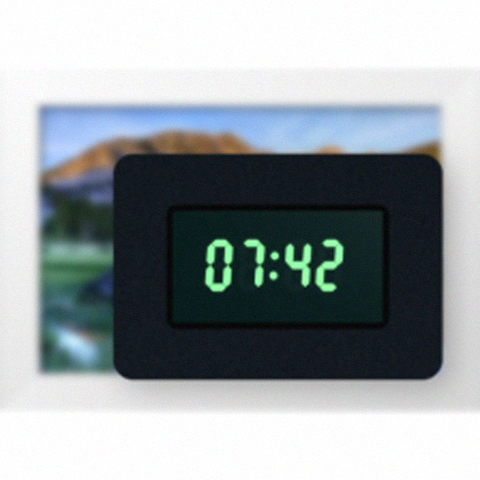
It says 7.42
